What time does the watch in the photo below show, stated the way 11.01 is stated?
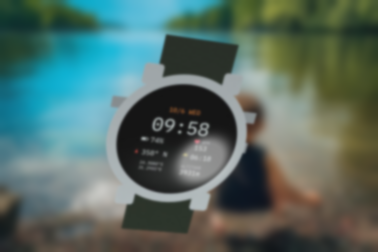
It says 9.58
